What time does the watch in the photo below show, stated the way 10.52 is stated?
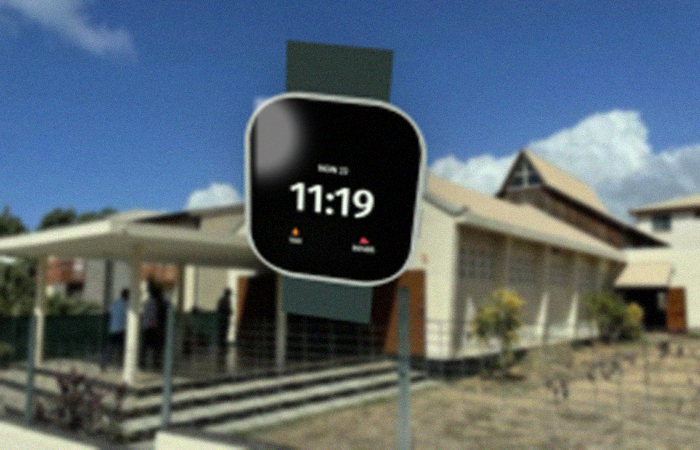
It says 11.19
